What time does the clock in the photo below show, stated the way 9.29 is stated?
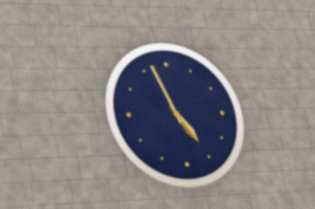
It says 4.57
